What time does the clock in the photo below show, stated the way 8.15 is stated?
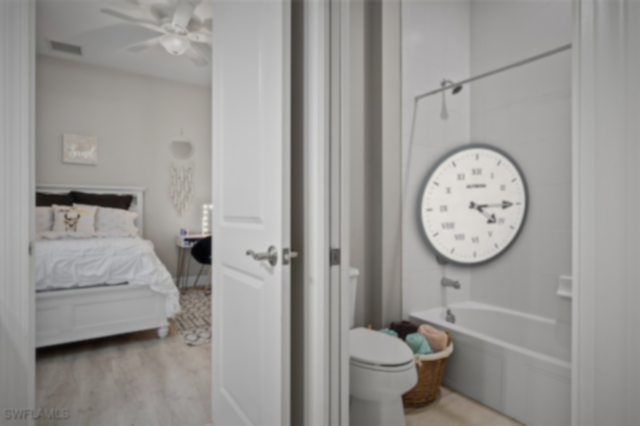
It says 4.15
